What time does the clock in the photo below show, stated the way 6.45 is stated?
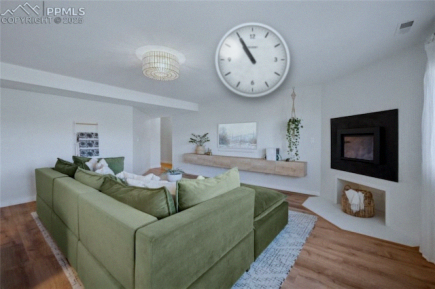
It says 10.55
